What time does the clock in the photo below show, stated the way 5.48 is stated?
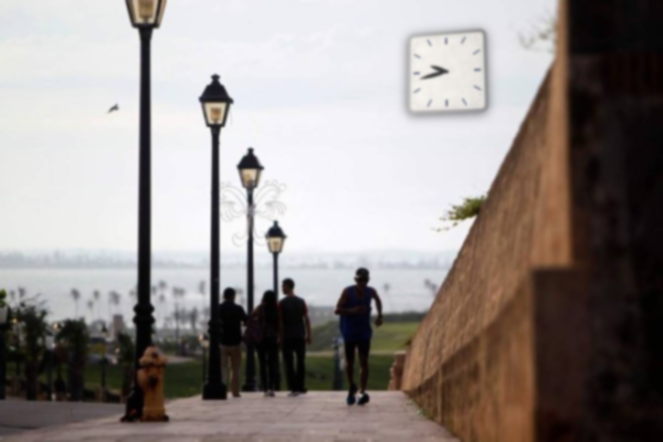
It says 9.43
